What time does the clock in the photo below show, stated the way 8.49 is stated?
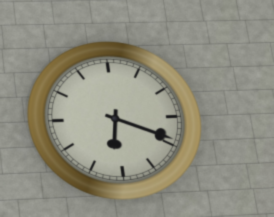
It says 6.19
